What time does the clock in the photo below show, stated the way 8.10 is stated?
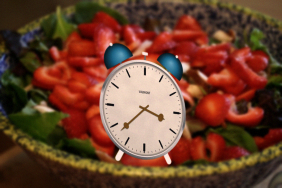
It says 3.38
